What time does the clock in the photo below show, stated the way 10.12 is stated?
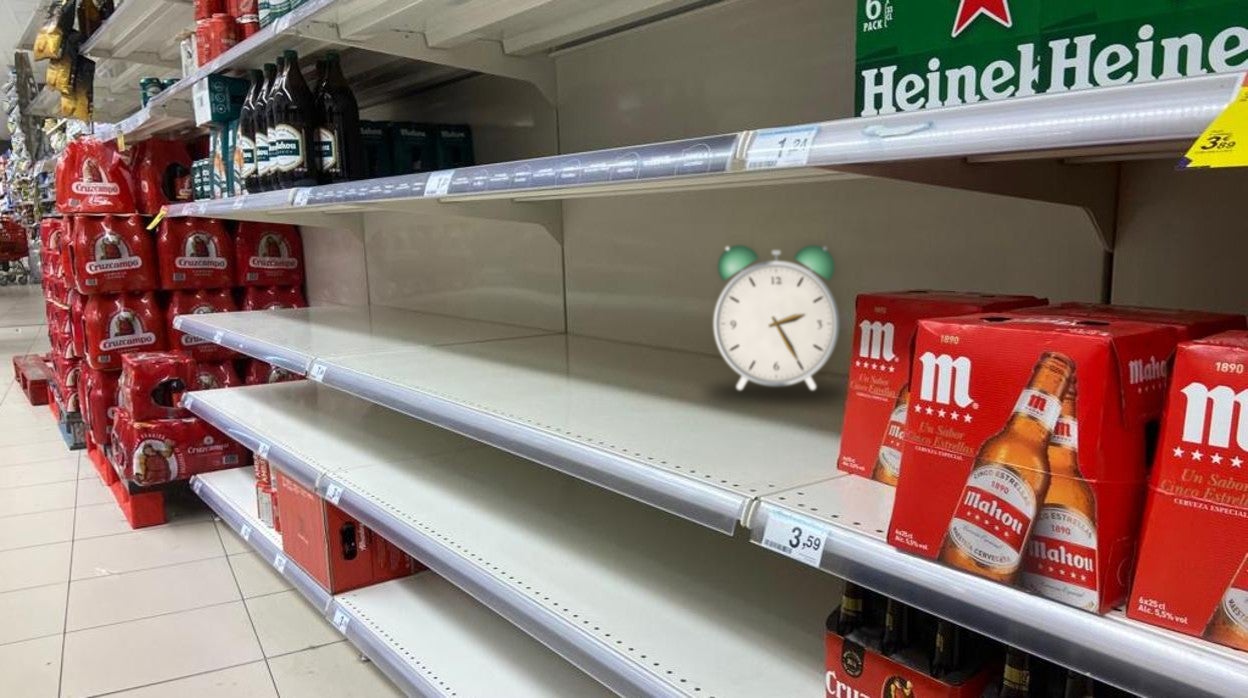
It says 2.25
